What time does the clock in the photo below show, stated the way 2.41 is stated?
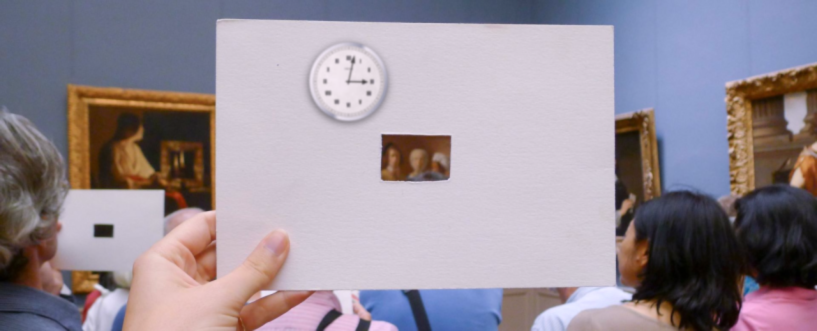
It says 3.02
